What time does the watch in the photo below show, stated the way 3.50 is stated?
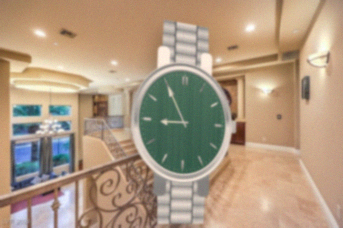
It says 8.55
